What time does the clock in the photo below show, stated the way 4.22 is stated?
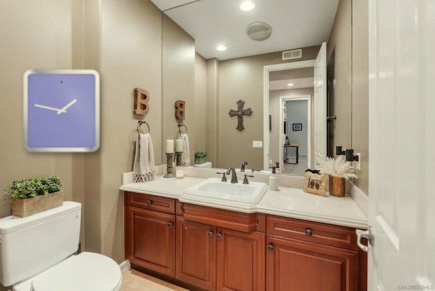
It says 1.47
